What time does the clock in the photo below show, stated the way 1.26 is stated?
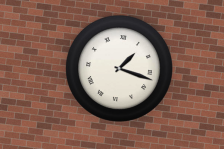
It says 1.17
